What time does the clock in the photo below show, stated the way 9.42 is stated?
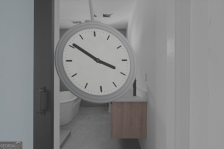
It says 3.51
